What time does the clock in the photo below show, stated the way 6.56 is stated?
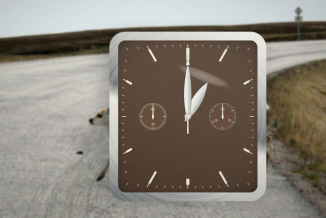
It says 1.00
